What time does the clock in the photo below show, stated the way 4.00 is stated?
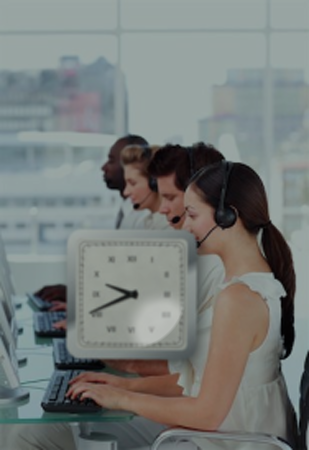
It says 9.41
